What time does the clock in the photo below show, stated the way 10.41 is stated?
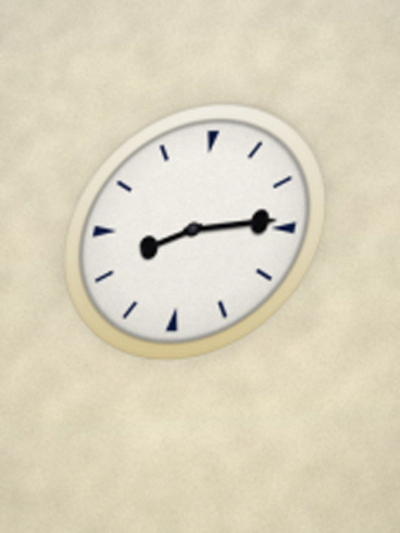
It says 8.14
